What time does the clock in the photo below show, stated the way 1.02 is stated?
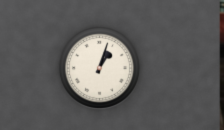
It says 1.03
